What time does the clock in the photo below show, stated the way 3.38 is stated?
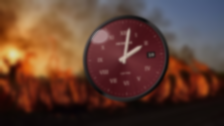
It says 2.02
